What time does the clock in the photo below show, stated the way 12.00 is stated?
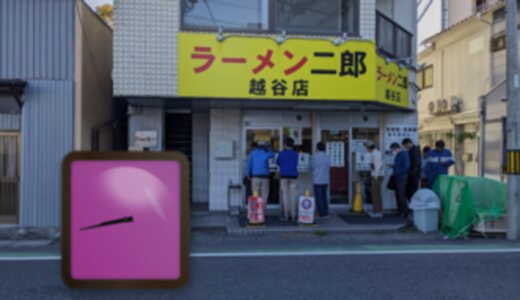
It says 8.43
